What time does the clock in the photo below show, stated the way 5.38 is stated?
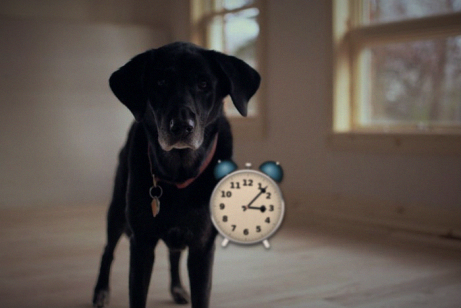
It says 3.07
